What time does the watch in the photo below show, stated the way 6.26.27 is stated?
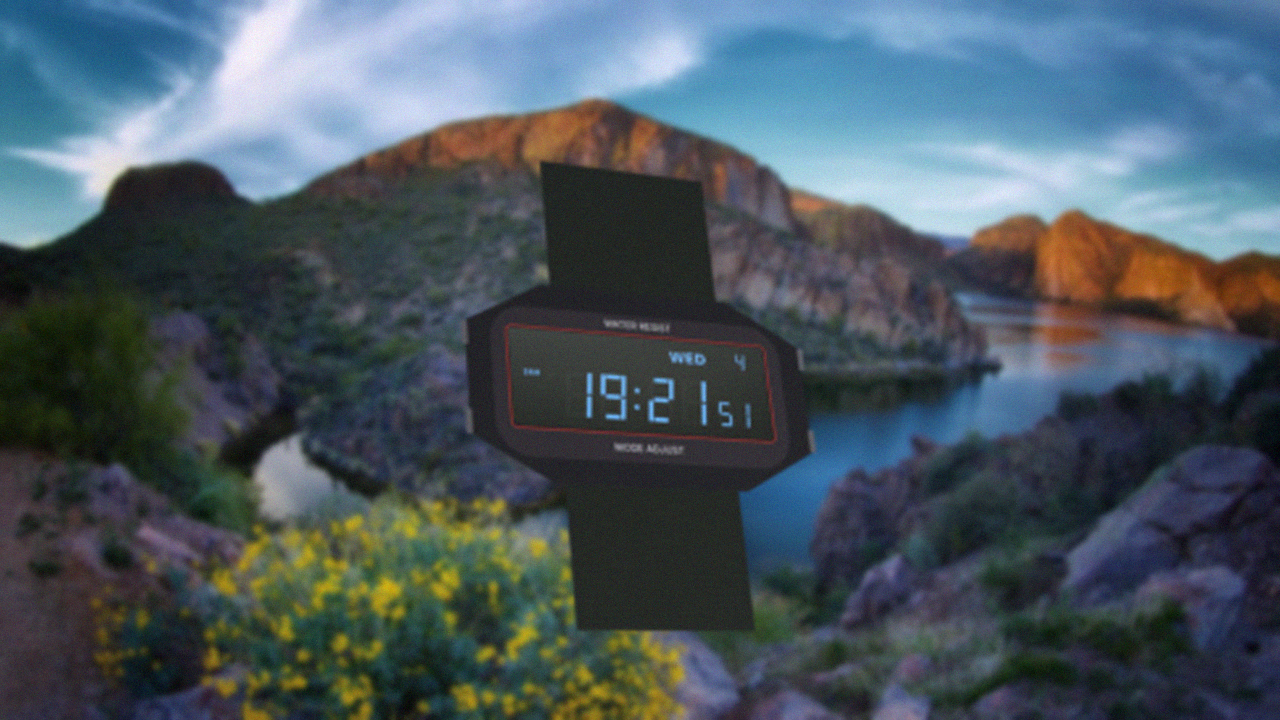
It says 19.21.51
